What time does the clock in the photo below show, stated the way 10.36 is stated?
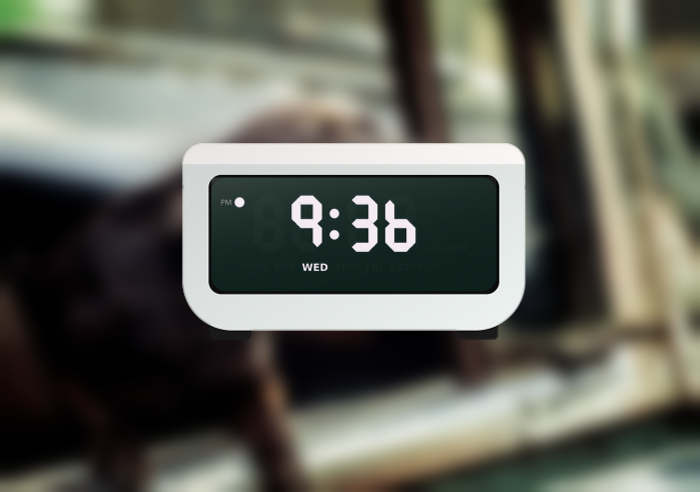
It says 9.36
